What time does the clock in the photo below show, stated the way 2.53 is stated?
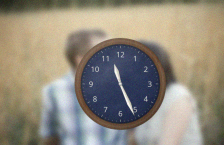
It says 11.26
